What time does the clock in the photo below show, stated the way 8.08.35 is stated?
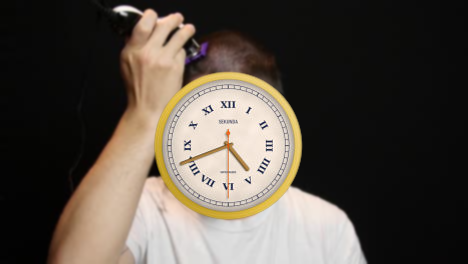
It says 4.41.30
